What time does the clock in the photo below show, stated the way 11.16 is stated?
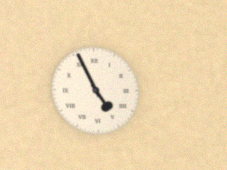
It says 4.56
